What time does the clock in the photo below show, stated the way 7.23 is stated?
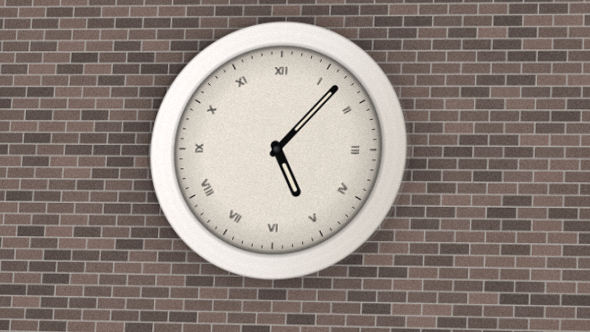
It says 5.07
